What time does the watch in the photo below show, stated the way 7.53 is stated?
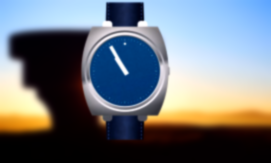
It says 10.55
